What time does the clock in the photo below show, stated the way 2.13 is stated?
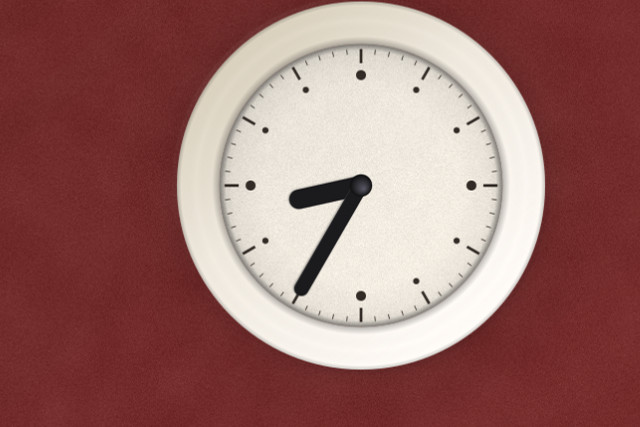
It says 8.35
